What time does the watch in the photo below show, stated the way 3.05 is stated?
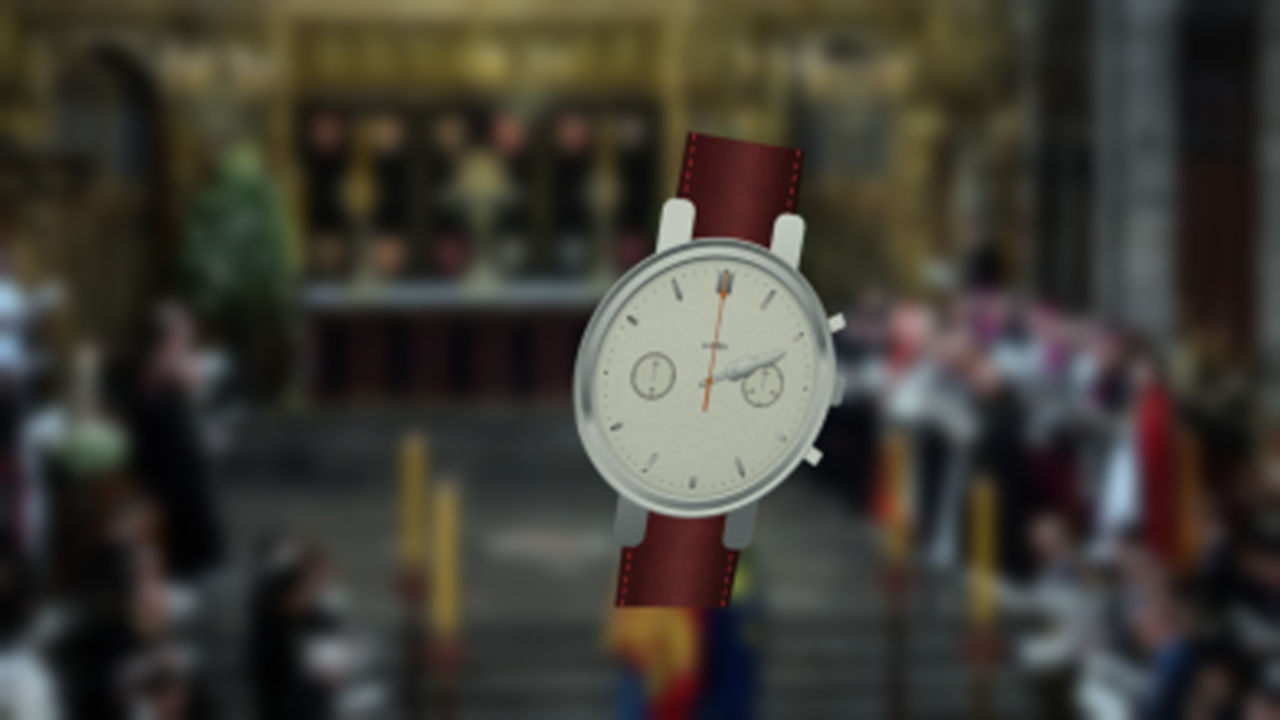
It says 2.11
